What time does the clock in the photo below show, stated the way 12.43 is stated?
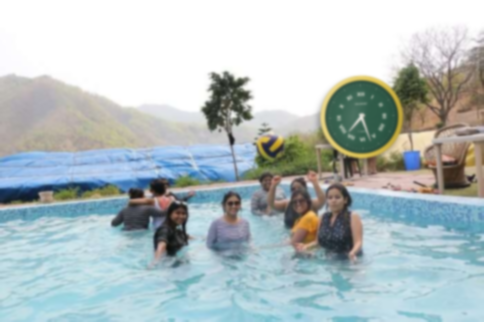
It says 7.27
